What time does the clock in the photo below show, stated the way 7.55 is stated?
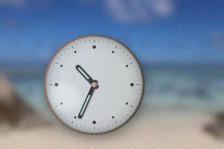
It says 10.34
